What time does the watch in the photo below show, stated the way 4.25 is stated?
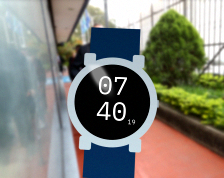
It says 7.40
